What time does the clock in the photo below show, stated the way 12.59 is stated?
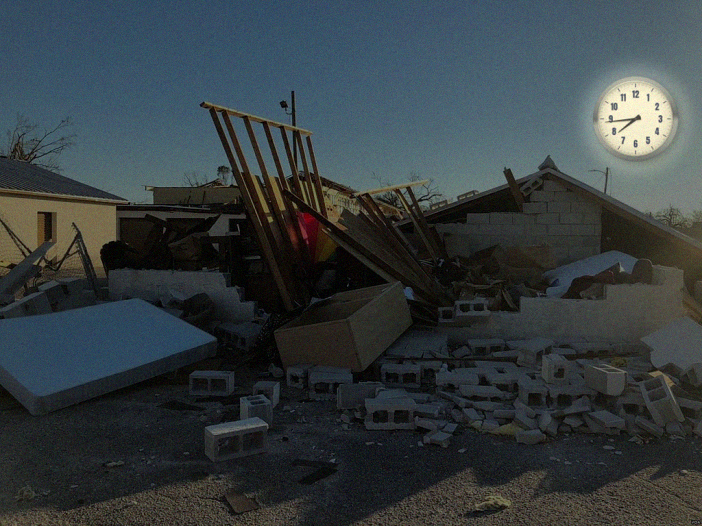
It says 7.44
